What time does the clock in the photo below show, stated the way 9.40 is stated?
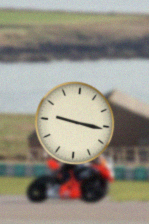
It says 9.16
